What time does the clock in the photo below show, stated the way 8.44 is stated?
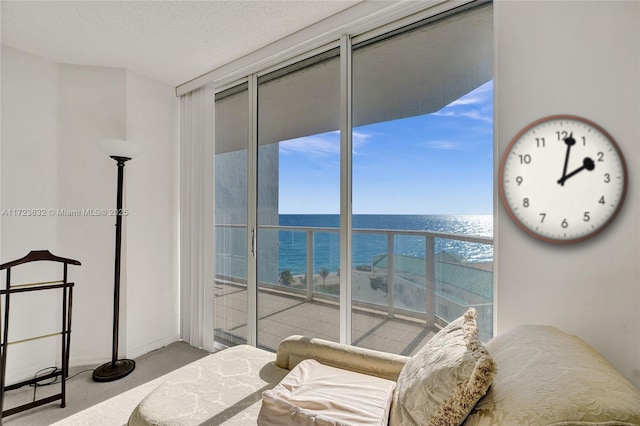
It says 2.02
